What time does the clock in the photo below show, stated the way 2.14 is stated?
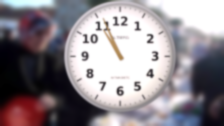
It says 10.56
